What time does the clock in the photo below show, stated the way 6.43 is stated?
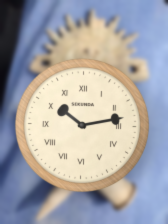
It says 10.13
